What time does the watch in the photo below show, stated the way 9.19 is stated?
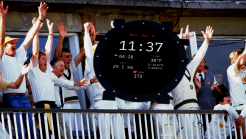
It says 11.37
